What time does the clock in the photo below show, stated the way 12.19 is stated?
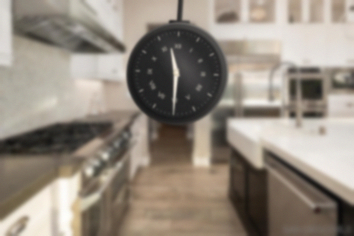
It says 11.30
